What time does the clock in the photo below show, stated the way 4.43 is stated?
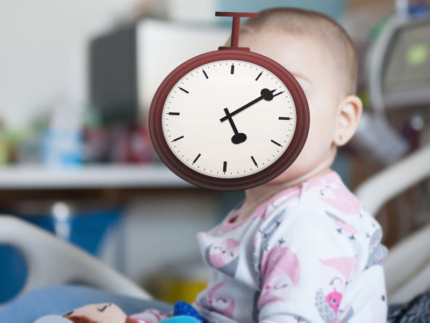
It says 5.09
